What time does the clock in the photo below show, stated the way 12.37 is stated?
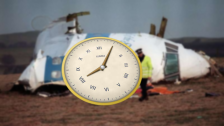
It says 8.05
